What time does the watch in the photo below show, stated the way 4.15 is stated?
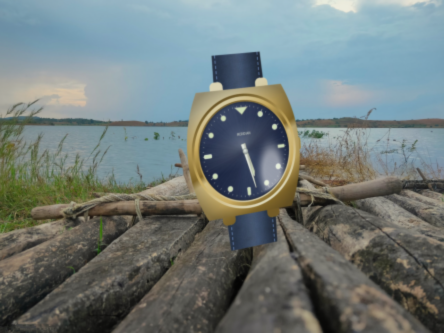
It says 5.28
